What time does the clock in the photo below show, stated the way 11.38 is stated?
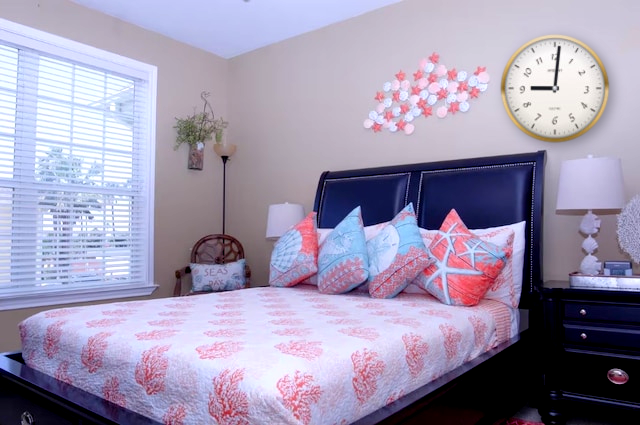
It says 9.01
